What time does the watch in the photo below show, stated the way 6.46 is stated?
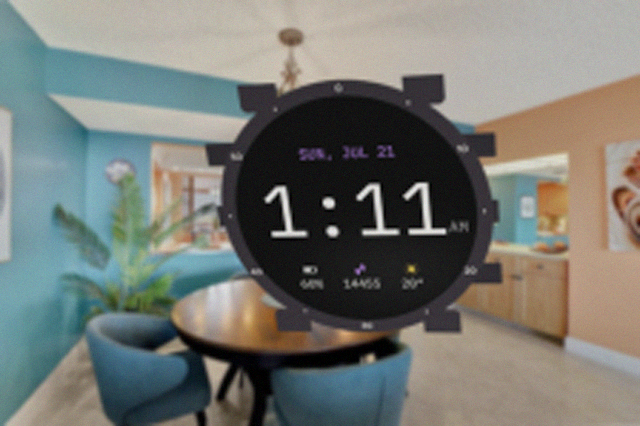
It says 1.11
